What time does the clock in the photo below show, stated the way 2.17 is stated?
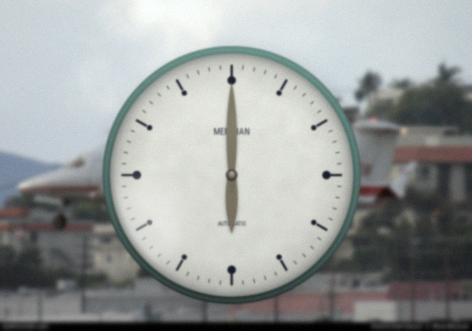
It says 6.00
